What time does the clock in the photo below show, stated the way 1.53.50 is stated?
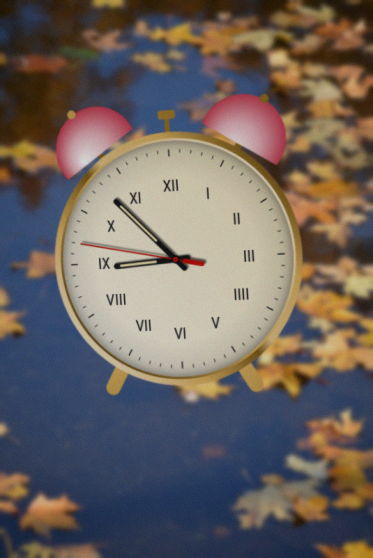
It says 8.52.47
